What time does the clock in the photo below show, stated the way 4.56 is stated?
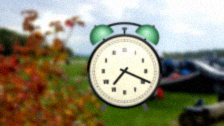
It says 7.19
